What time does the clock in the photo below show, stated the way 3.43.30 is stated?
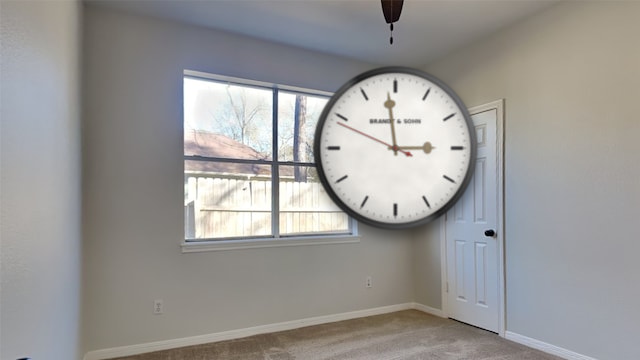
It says 2.58.49
